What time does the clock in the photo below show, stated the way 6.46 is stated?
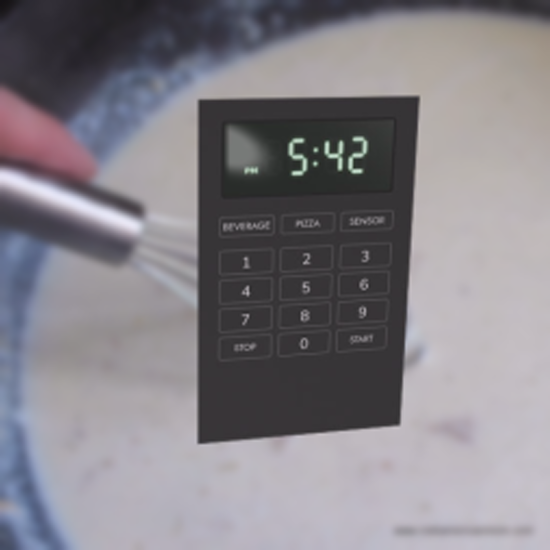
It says 5.42
